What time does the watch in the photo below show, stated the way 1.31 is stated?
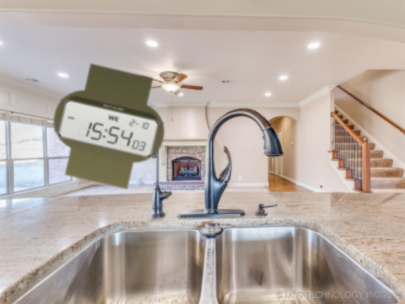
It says 15.54
